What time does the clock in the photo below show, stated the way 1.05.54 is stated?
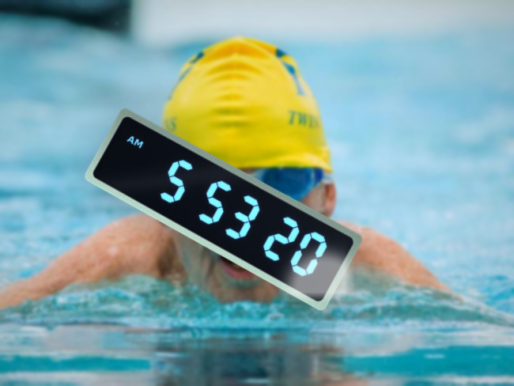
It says 5.53.20
